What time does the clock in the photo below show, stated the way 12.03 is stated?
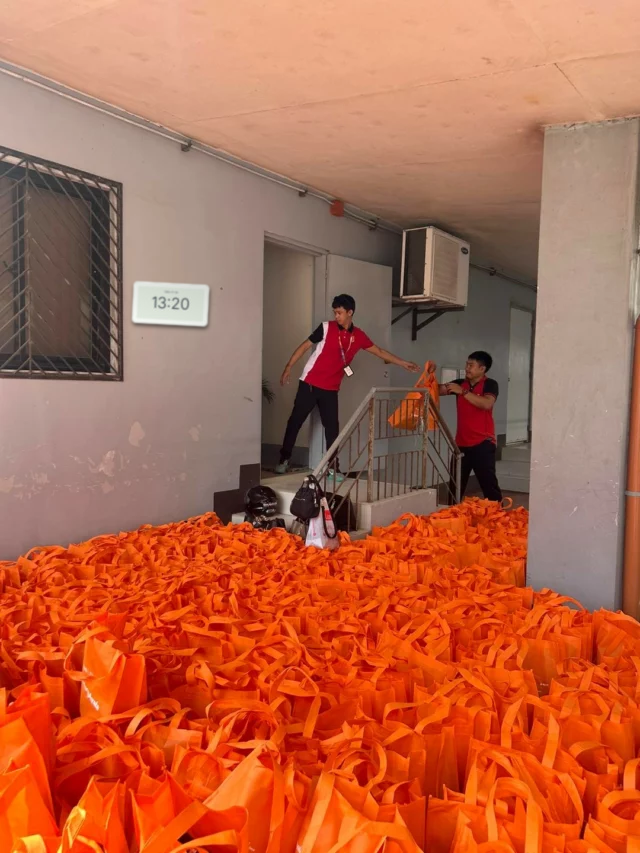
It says 13.20
